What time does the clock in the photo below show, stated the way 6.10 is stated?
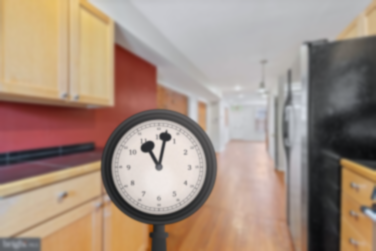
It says 11.02
